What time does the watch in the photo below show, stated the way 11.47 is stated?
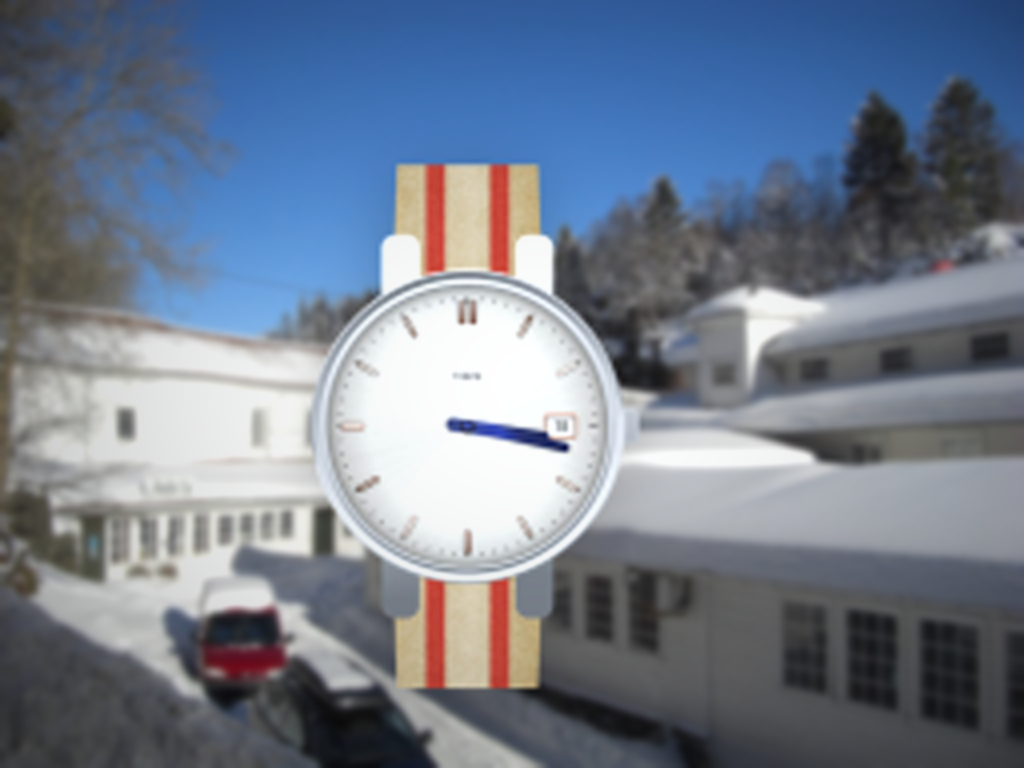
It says 3.17
